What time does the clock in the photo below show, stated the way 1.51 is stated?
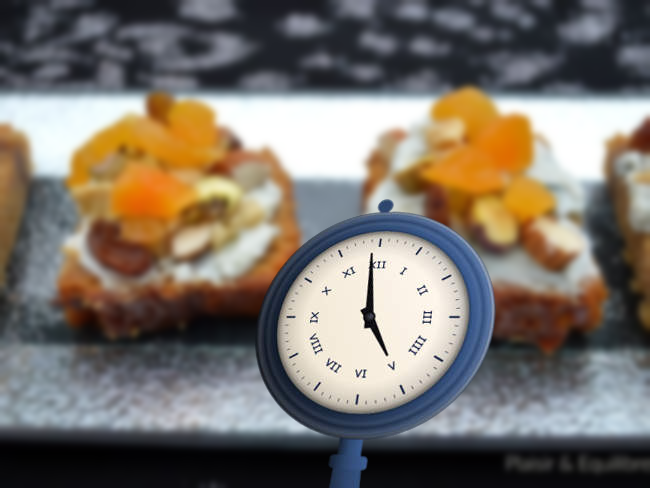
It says 4.59
